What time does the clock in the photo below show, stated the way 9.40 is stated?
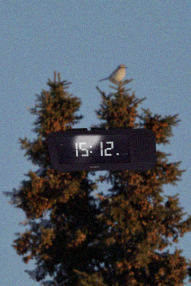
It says 15.12
